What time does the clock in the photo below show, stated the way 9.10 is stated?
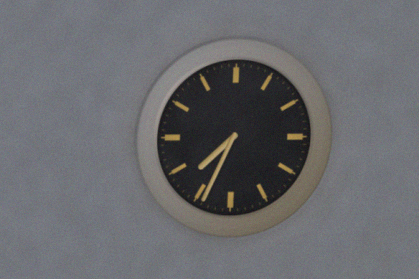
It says 7.34
